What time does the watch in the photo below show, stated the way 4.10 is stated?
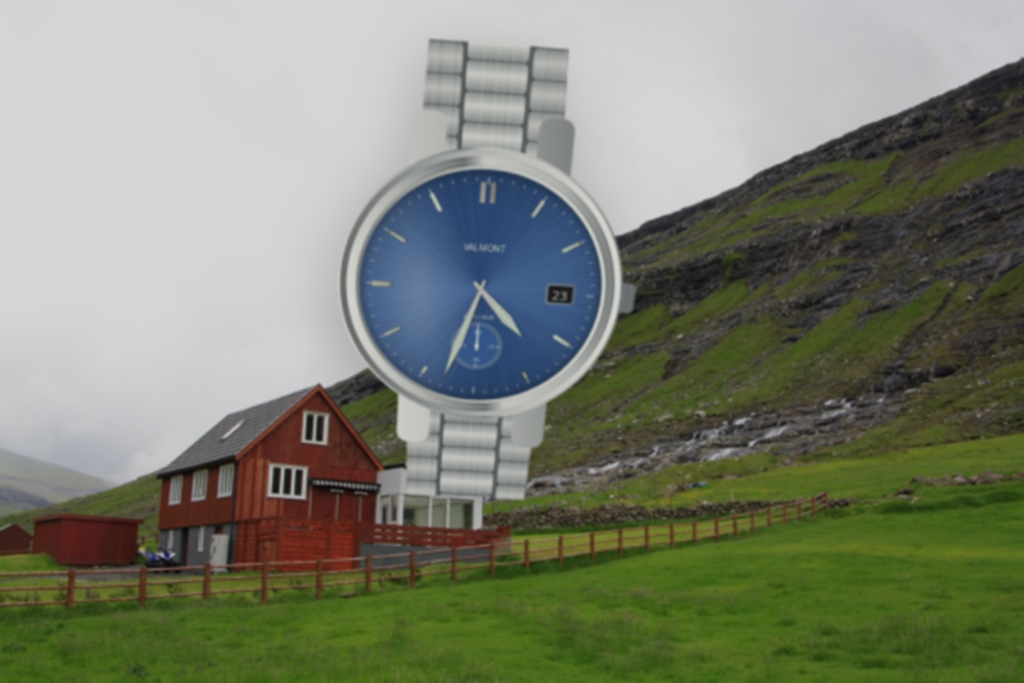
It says 4.33
